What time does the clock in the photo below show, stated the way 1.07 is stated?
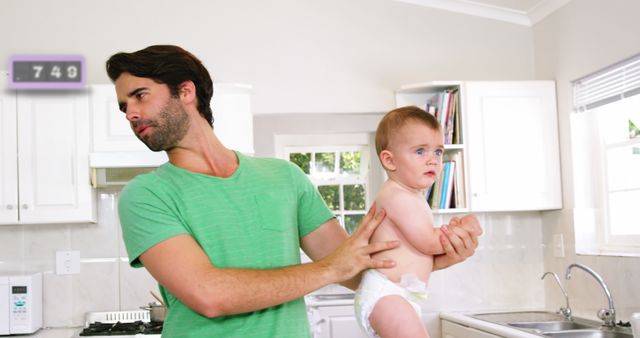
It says 7.49
